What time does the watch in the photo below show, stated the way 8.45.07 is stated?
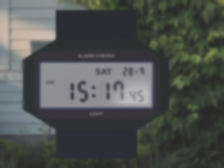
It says 15.17.45
